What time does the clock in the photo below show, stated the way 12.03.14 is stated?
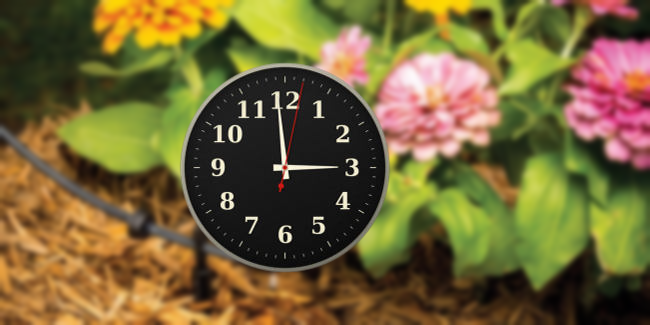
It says 2.59.02
